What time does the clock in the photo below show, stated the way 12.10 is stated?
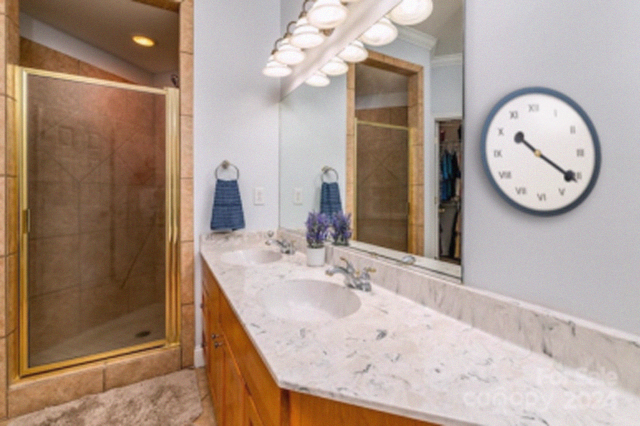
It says 10.21
